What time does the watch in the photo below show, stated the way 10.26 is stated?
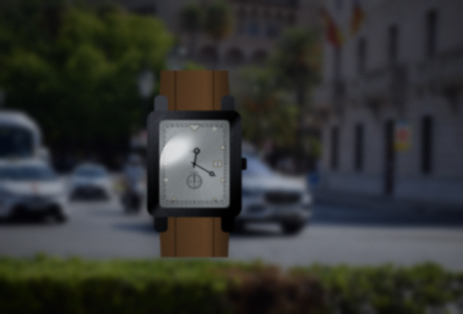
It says 12.20
